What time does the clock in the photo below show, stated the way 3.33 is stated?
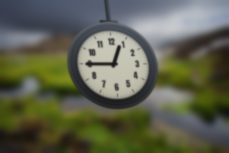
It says 12.45
